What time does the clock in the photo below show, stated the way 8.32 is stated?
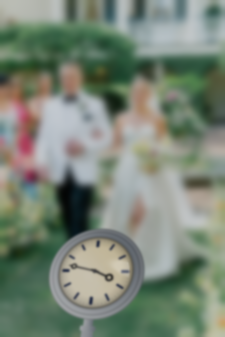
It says 3.47
